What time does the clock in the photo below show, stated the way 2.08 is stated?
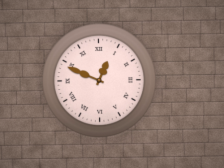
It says 12.49
